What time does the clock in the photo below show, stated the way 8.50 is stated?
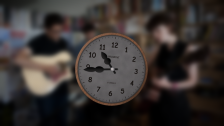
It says 10.44
